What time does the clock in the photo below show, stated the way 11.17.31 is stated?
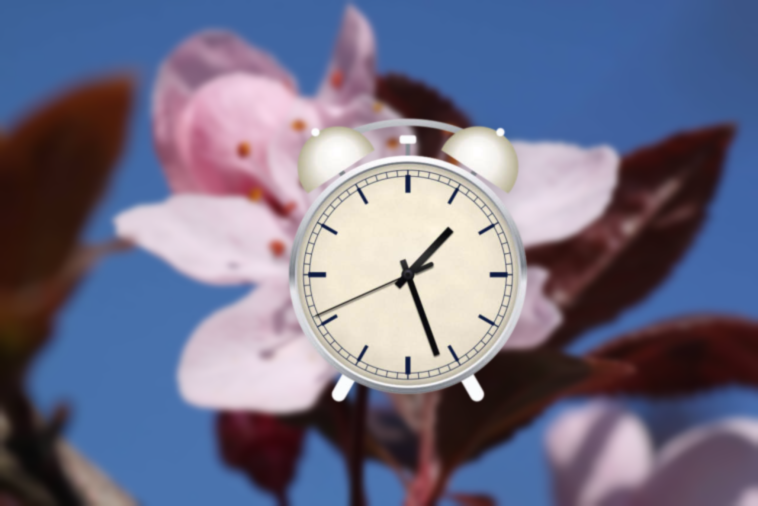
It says 1.26.41
